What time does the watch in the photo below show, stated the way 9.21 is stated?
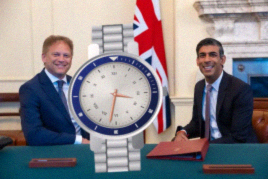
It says 3.32
